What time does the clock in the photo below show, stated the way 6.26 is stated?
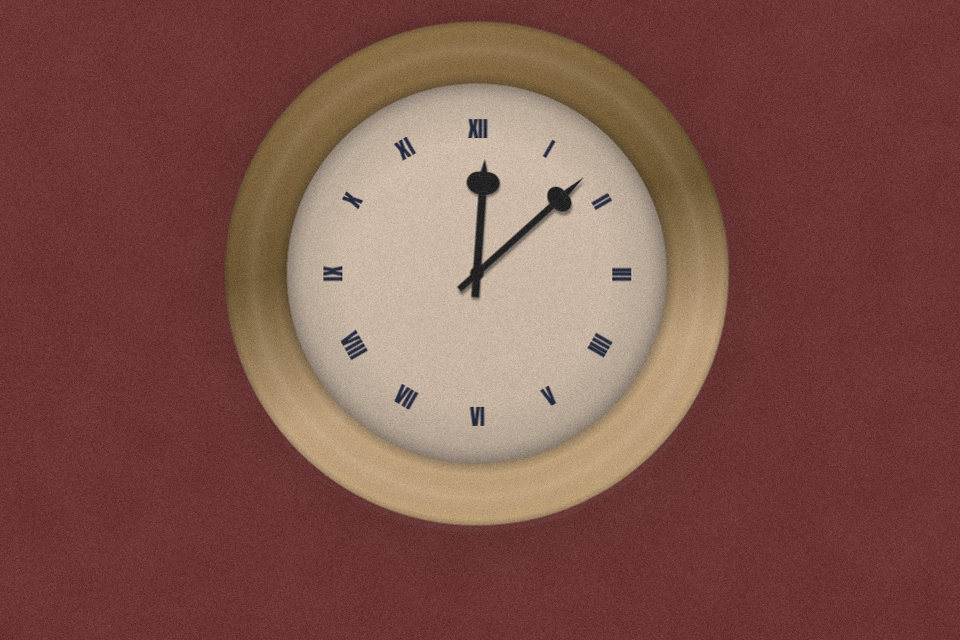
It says 12.08
